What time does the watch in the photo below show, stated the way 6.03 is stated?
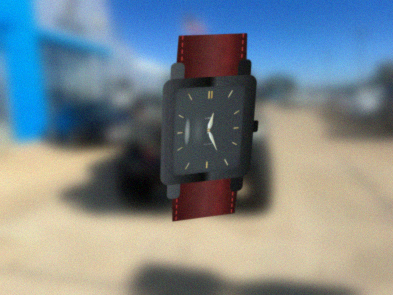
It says 12.26
